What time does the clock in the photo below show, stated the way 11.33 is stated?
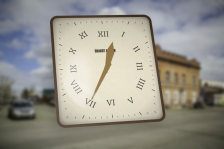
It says 12.35
